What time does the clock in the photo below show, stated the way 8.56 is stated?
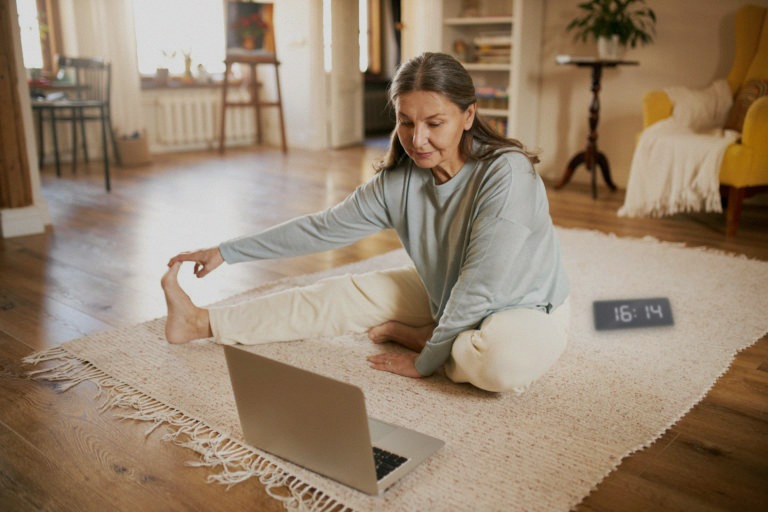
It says 16.14
